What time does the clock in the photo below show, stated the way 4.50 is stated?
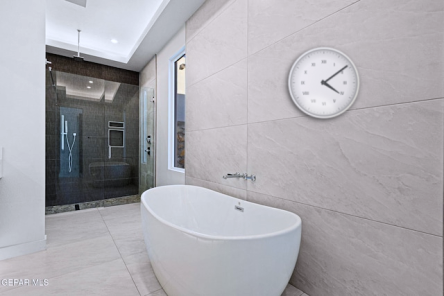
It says 4.09
